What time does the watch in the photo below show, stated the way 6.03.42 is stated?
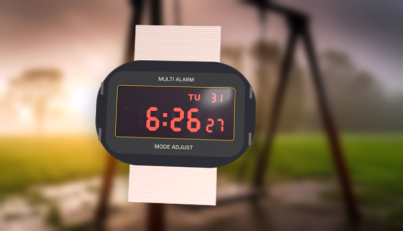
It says 6.26.27
